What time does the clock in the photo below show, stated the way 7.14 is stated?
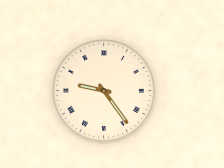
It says 9.24
